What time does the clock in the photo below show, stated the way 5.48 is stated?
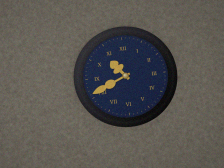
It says 10.41
